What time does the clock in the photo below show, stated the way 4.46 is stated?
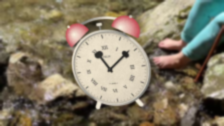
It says 11.09
